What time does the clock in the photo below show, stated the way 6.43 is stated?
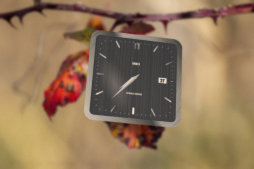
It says 7.37
